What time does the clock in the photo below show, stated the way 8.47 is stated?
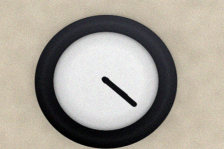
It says 4.22
